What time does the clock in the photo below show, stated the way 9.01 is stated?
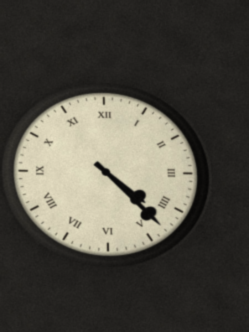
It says 4.23
